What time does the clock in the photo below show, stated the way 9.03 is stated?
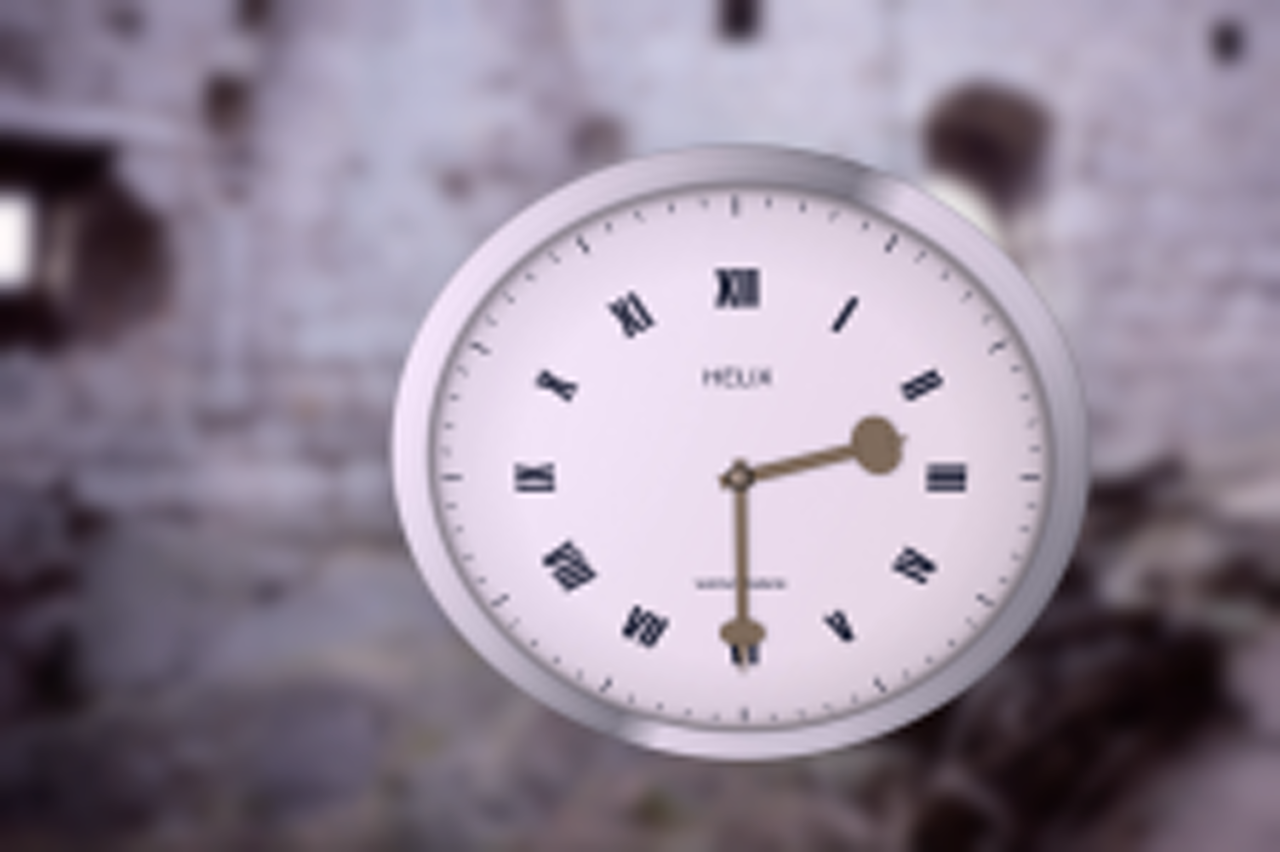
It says 2.30
